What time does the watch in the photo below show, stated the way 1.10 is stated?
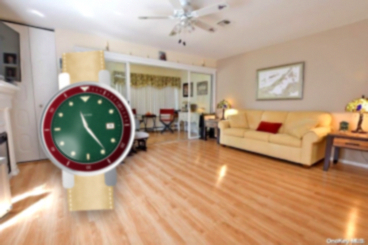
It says 11.24
